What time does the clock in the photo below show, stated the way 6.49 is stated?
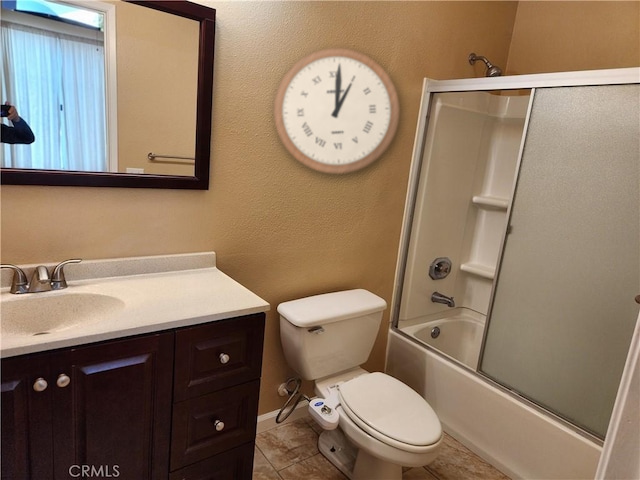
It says 1.01
